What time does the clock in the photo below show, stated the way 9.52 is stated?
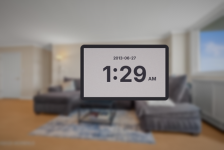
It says 1.29
